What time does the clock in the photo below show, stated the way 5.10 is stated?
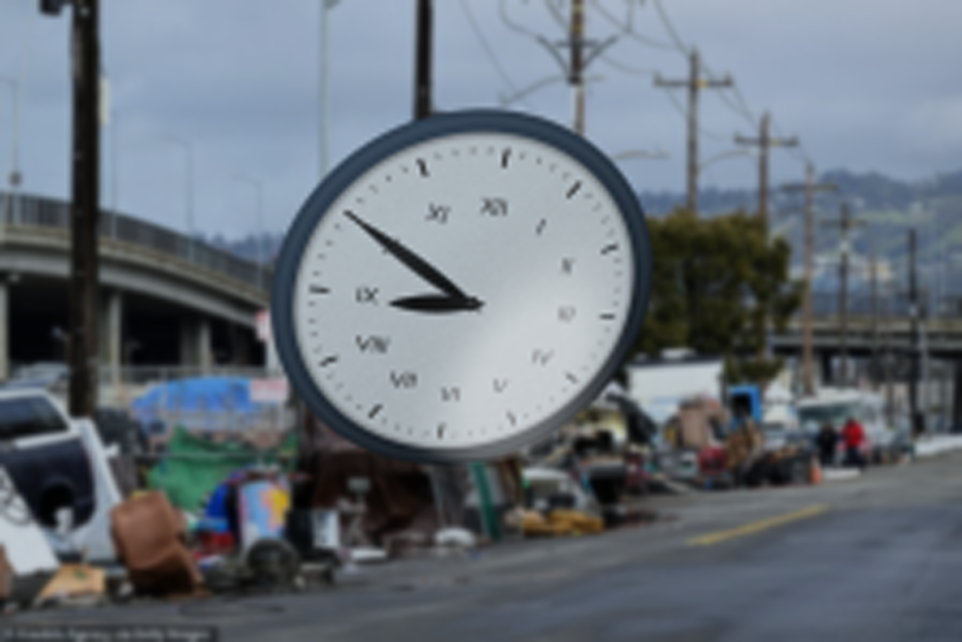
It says 8.50
